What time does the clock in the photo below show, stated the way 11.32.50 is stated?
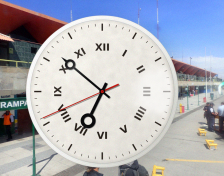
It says 6.51.41
